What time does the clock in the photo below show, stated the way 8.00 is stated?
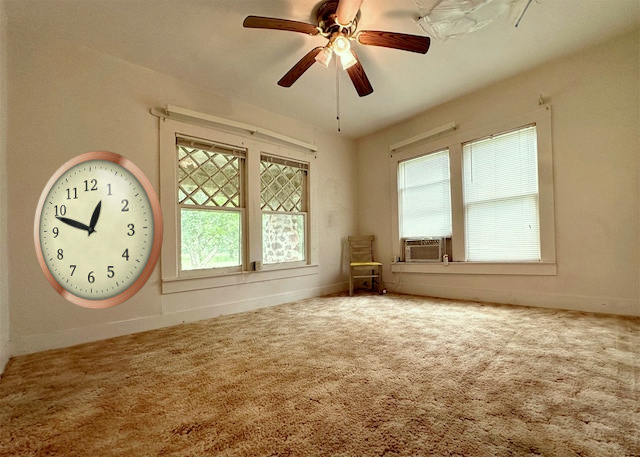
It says 12.48
